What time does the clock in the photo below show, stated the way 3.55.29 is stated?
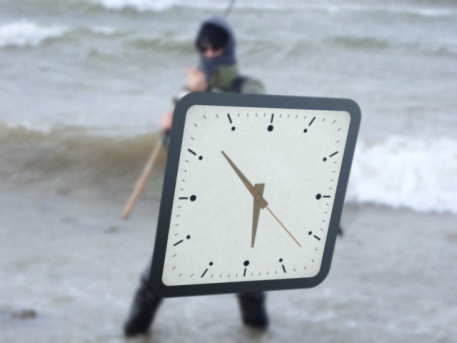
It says 5.52.22
